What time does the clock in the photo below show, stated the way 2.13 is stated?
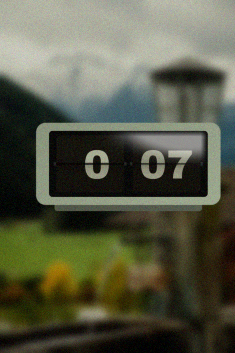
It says 0.07
